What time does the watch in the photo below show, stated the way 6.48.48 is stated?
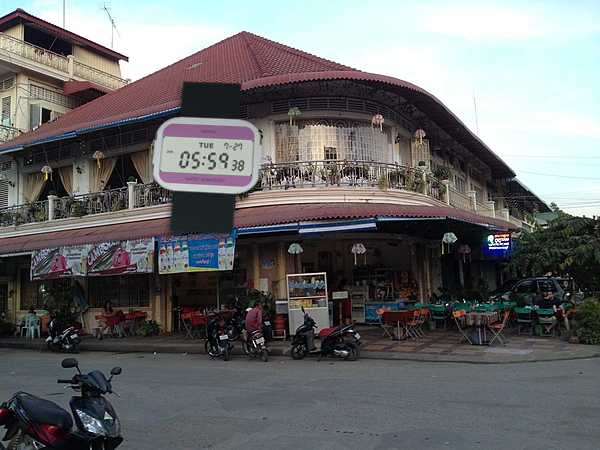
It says 5.59.38
